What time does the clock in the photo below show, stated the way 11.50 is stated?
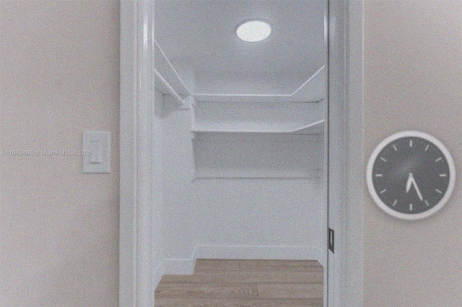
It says 6.26
